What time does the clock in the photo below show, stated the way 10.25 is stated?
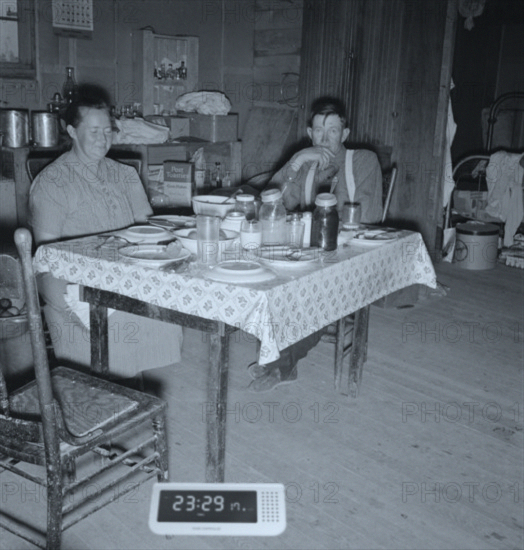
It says 23.29
